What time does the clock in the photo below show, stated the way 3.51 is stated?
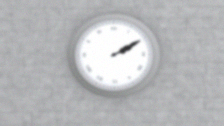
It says 2.10
